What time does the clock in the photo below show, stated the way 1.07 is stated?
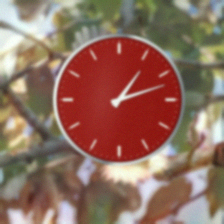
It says 1.12
